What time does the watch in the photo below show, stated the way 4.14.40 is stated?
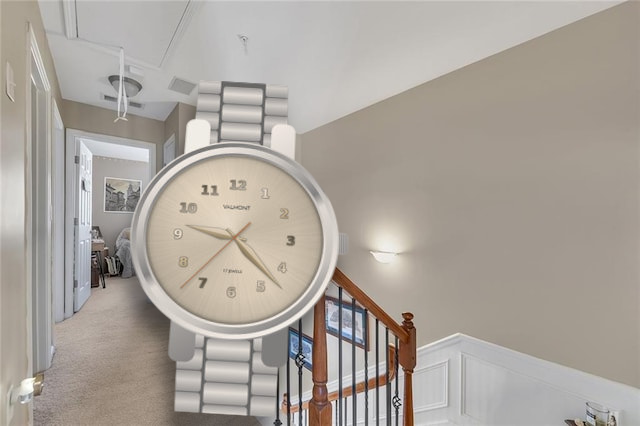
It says 9.22.37
